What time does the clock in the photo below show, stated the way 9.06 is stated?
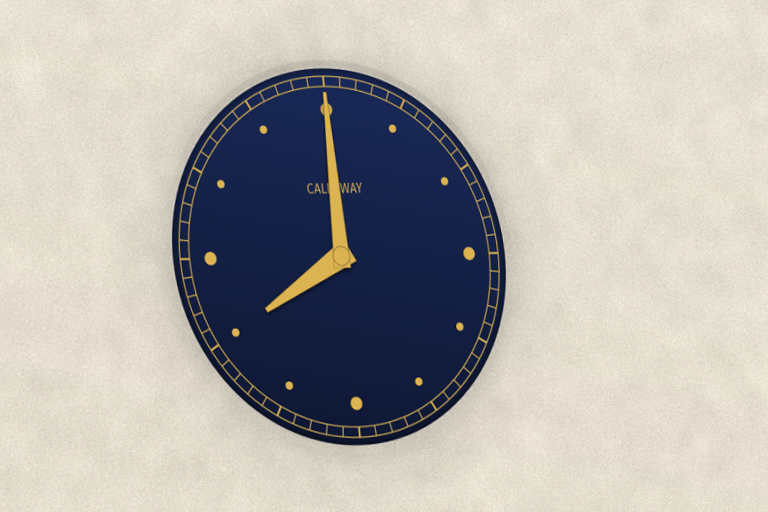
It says 8.00
